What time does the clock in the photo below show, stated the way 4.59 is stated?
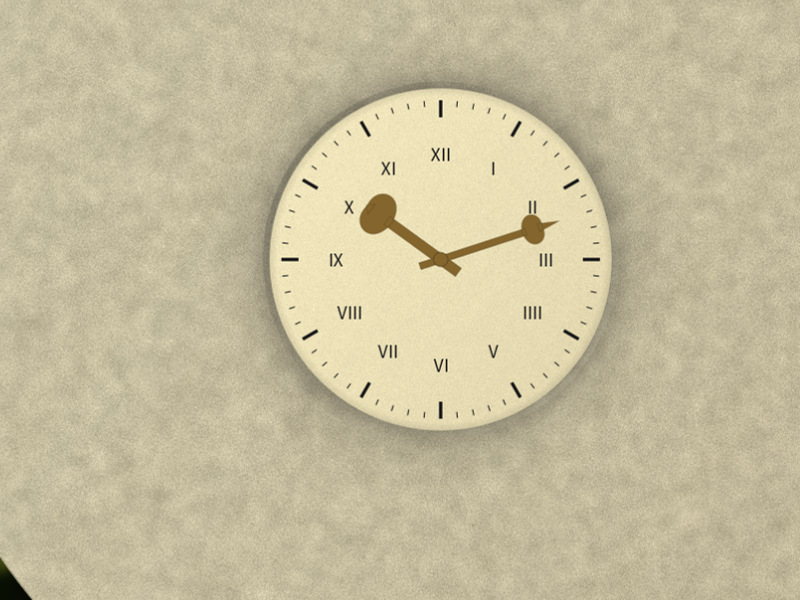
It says 10.12
